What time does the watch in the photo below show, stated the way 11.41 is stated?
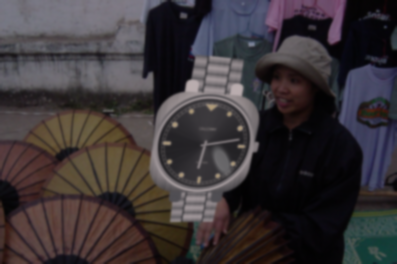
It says 6.13
